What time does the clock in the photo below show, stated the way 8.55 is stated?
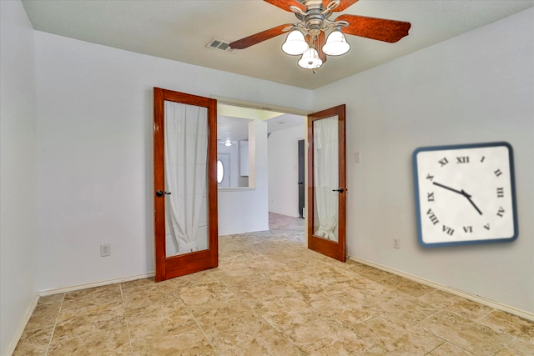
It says 4.49
